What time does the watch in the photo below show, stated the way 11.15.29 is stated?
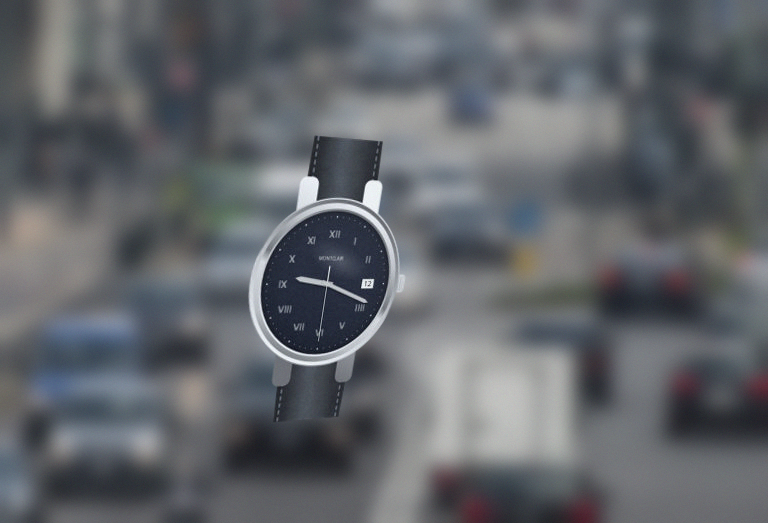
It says 9.18.30
